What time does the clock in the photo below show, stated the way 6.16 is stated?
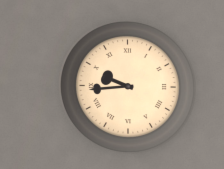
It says 9.44
